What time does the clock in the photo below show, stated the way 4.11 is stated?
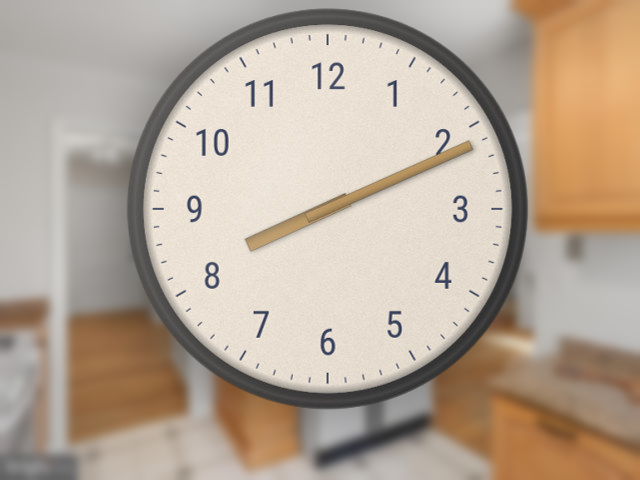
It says 8.11
